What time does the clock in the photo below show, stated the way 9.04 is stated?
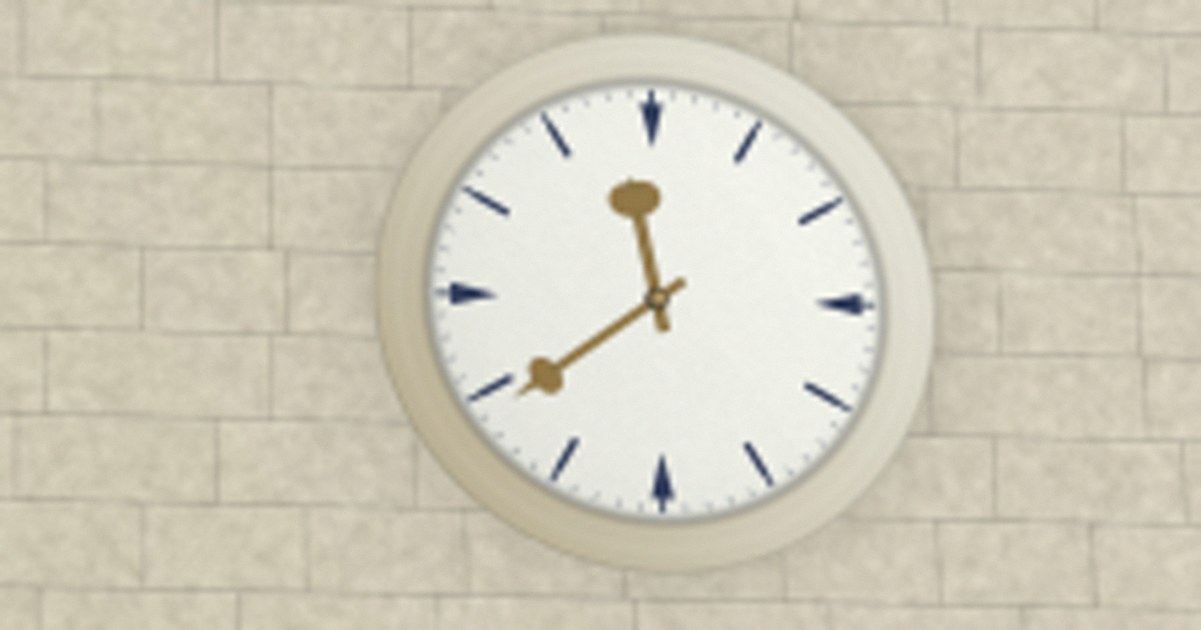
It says 11.39
